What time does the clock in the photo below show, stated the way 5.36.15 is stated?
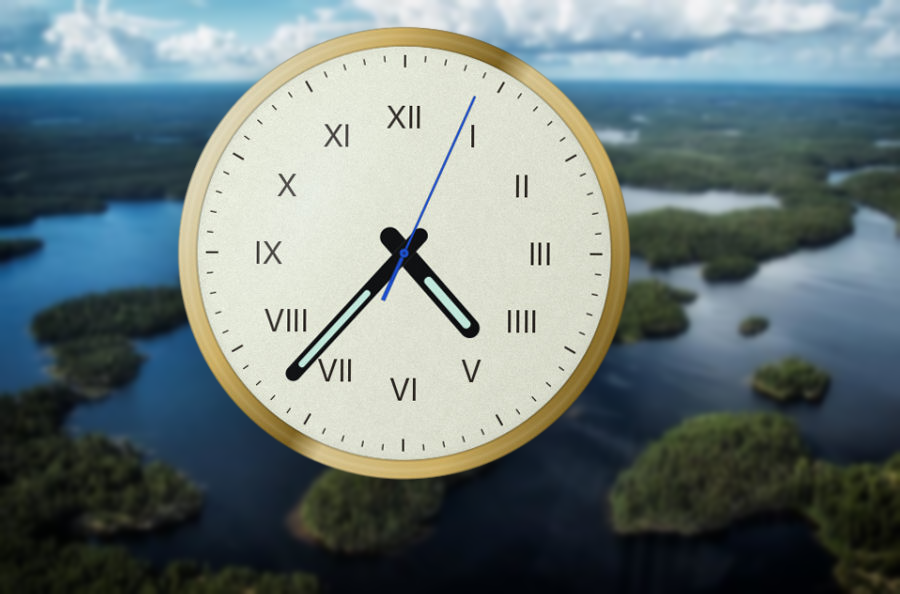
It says 4.37.04
